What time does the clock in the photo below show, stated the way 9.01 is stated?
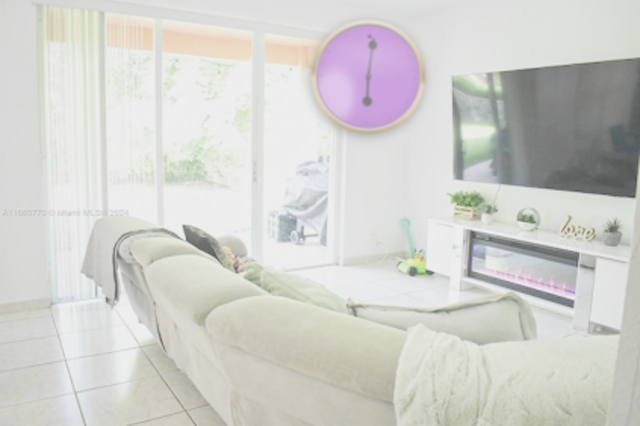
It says 6.01
